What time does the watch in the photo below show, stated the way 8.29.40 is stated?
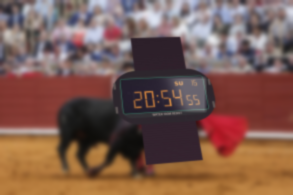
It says 20.54.55
